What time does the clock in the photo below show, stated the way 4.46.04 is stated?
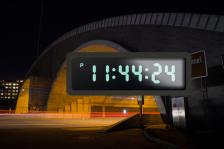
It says 11.44.24
